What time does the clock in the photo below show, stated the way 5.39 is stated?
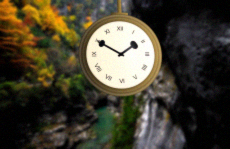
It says 1.50
